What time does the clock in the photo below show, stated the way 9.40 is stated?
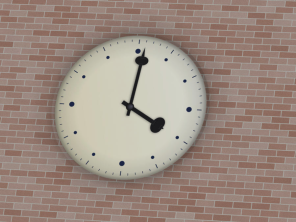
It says 4.01
